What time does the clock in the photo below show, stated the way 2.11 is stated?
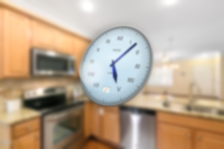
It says 5.07
